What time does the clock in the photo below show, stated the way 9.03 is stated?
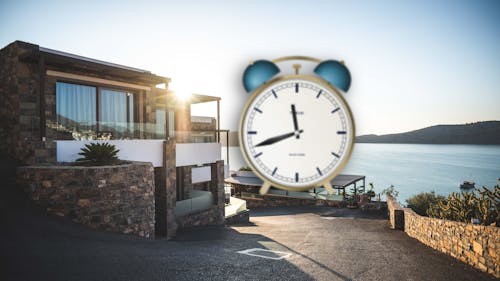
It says 11.42
